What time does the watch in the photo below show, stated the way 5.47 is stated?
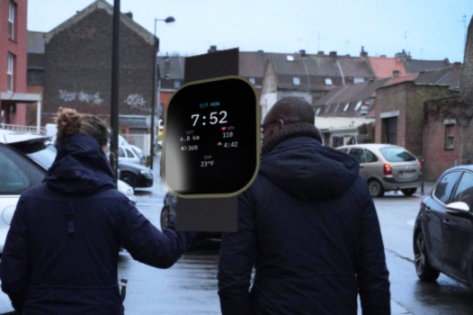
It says 7.52
